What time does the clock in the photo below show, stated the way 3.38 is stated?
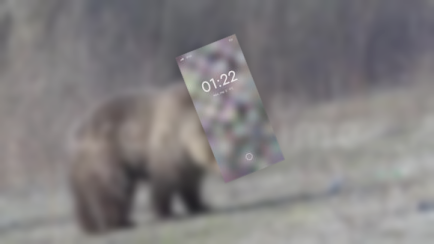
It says 1.22
